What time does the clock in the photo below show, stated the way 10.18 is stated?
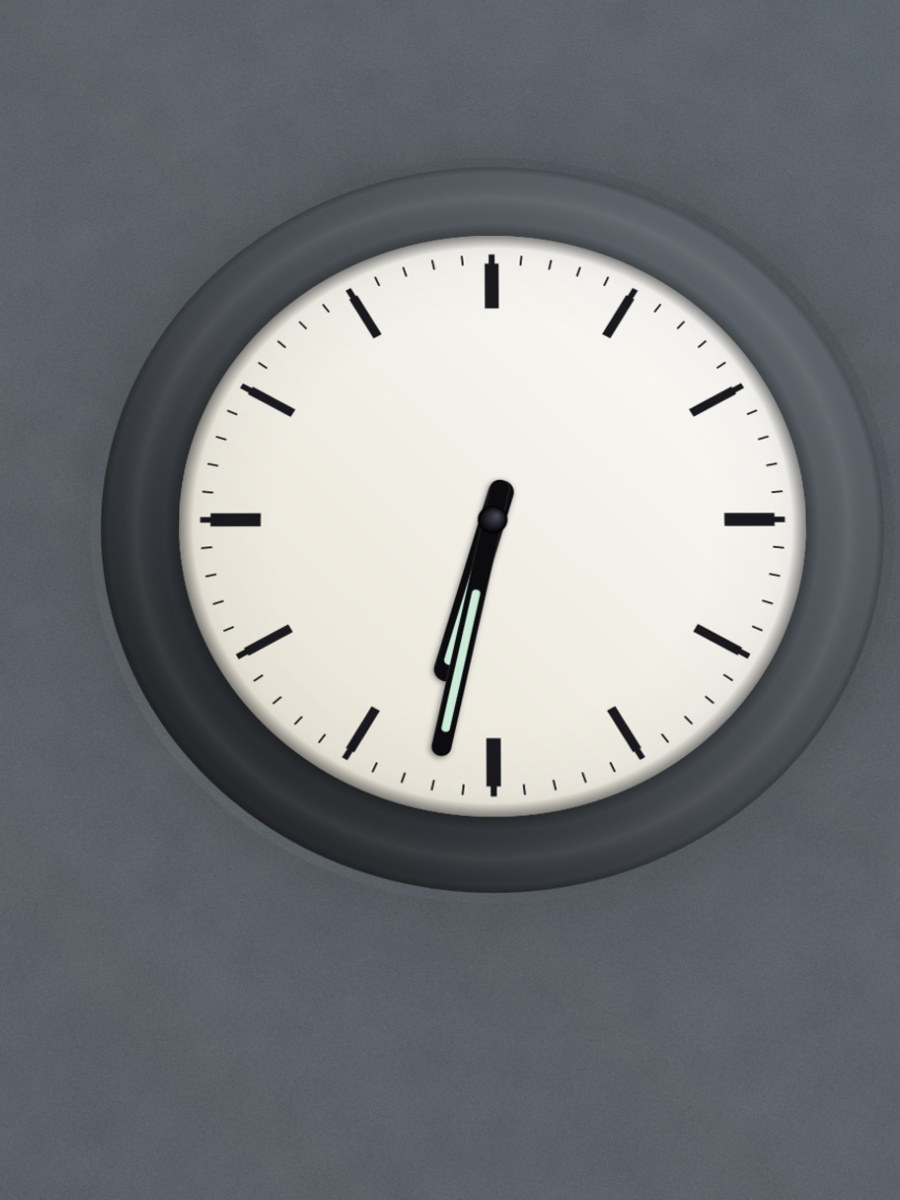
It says 6.32
